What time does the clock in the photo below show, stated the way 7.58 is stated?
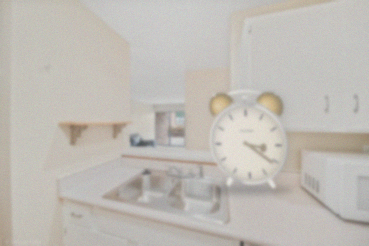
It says 3.21
